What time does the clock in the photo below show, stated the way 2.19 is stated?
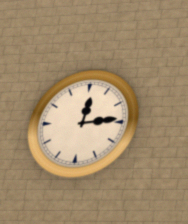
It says 12.14
